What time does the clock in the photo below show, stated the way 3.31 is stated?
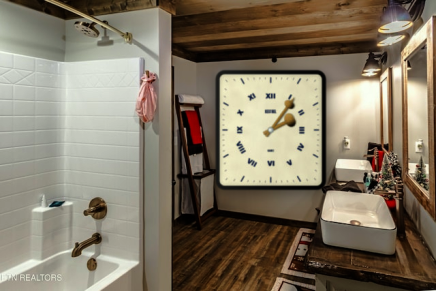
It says 2.06
